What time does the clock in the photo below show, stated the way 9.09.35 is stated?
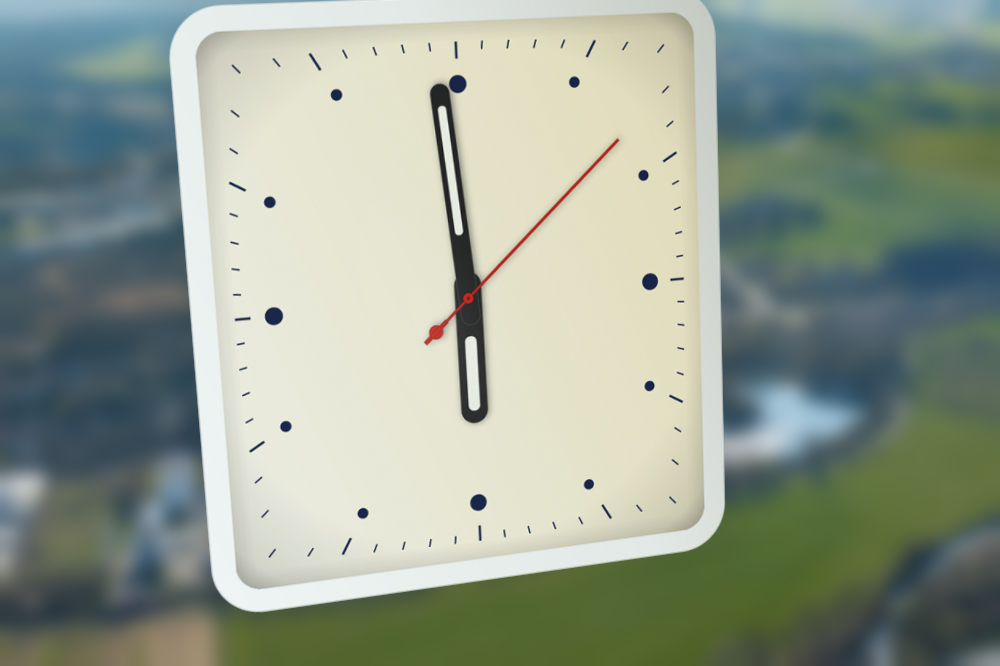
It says 5.59.08
